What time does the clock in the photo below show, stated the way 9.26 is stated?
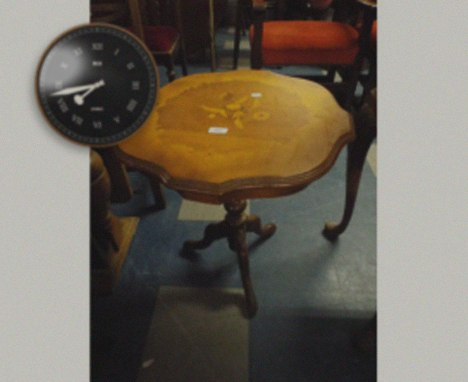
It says 7.43
